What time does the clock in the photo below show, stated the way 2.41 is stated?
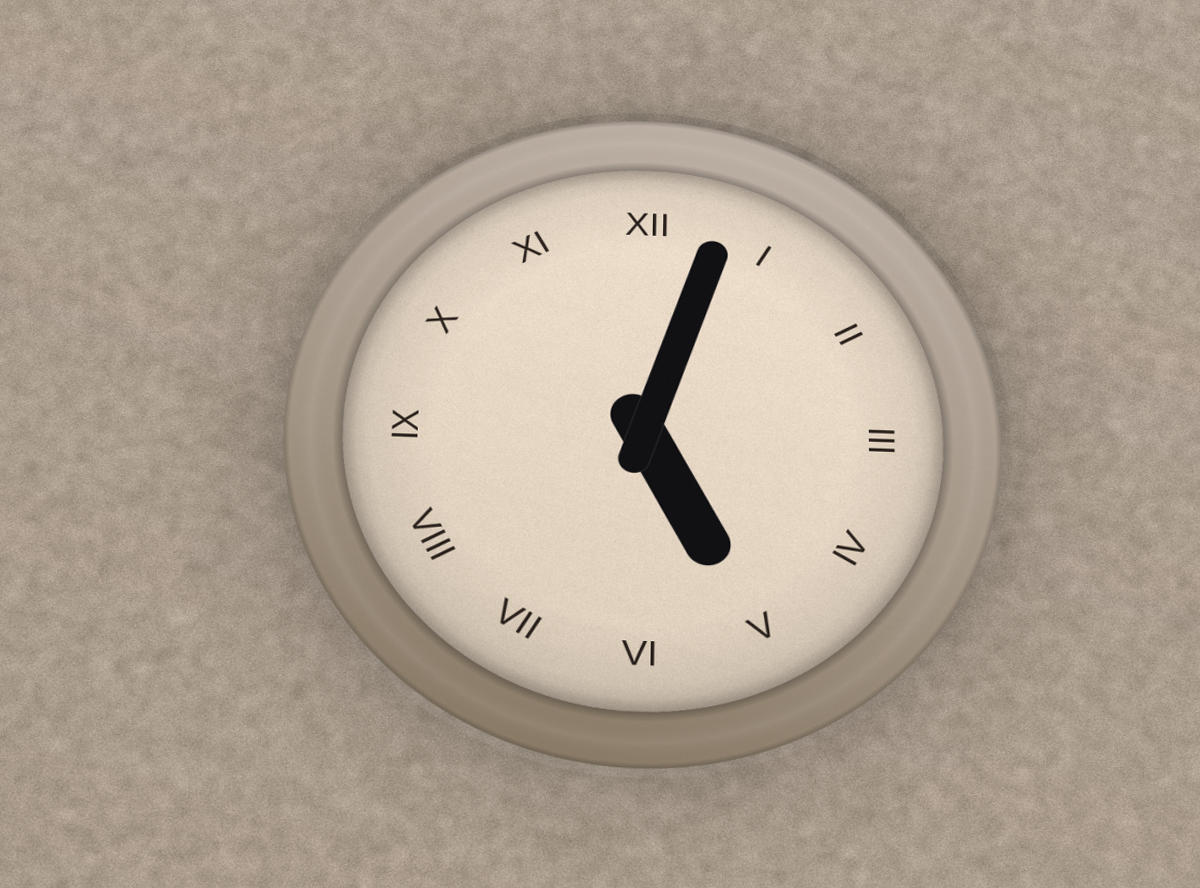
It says 5.03
